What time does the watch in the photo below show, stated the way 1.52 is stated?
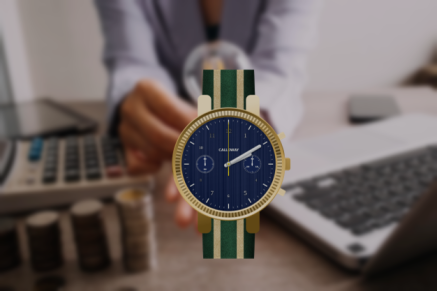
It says 2.10
